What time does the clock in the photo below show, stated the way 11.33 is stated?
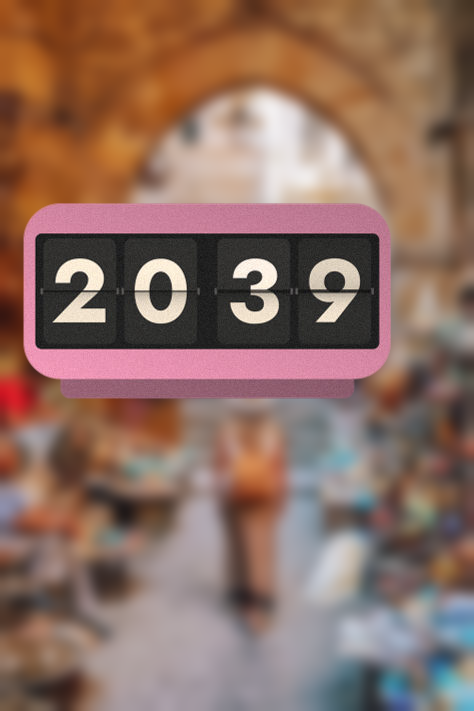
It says 20.39
